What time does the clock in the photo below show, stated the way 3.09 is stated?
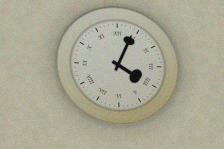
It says 4.04
